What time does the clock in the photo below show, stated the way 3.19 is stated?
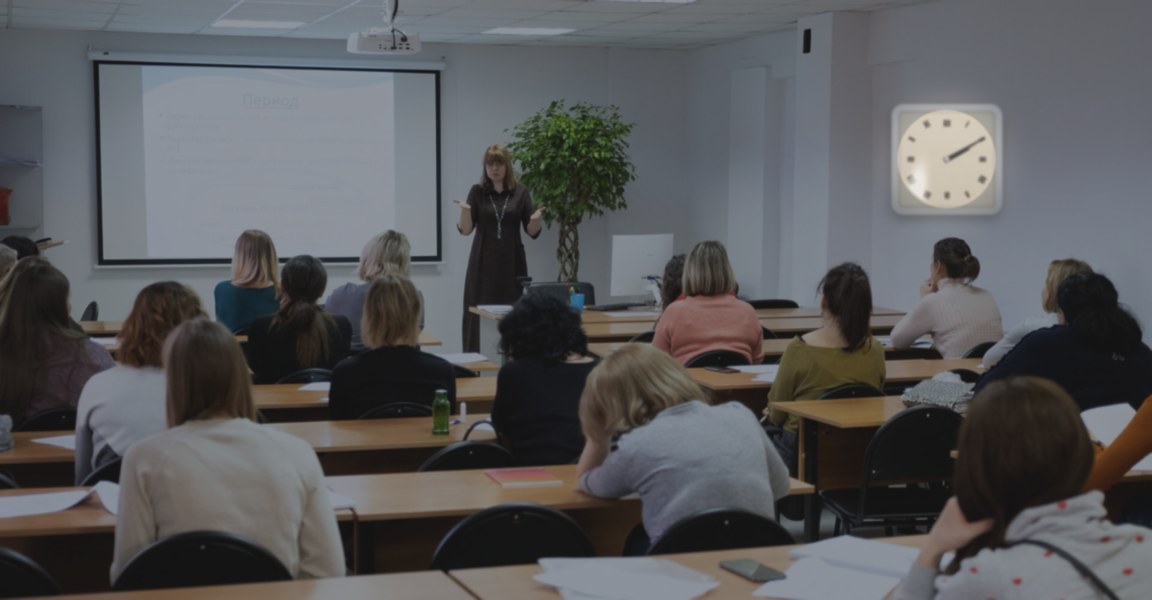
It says 2.10
